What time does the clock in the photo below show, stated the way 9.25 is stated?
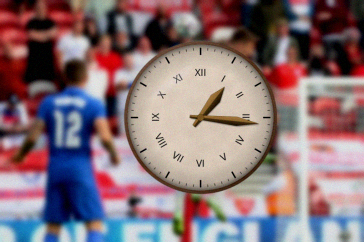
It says 1.16
